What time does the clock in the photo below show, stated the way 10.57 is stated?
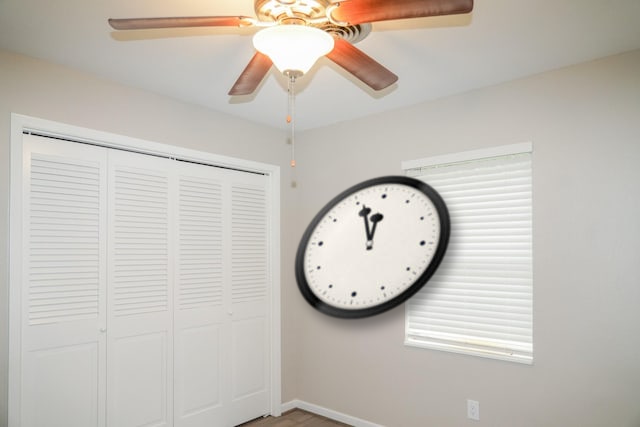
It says 11.56
